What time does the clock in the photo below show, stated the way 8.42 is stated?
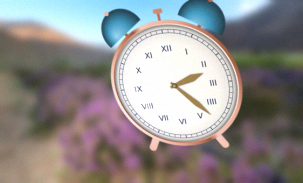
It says 2.23
